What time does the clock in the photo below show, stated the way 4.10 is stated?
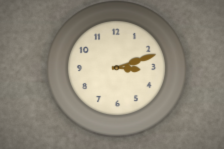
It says 3.12
